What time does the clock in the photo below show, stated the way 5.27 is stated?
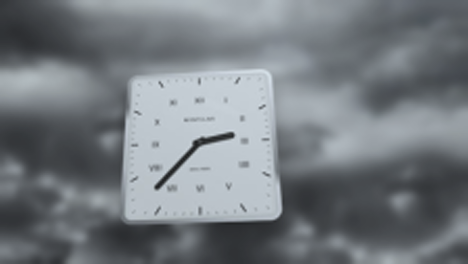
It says 2.37
